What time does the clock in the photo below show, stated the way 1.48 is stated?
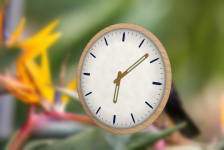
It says 6.08
